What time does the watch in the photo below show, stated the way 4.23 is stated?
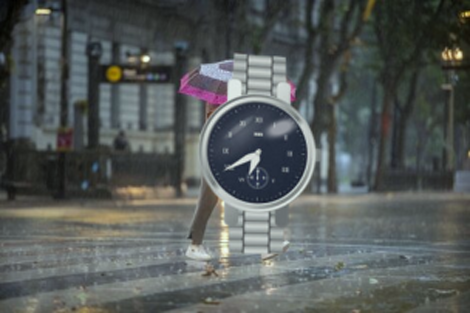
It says 6.40
